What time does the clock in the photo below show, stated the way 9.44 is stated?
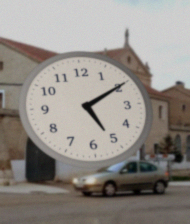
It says 5.10
